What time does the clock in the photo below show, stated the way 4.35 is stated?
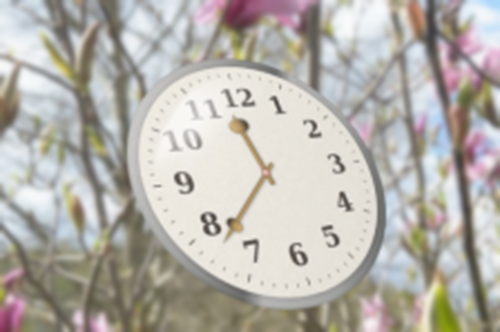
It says 11.38
